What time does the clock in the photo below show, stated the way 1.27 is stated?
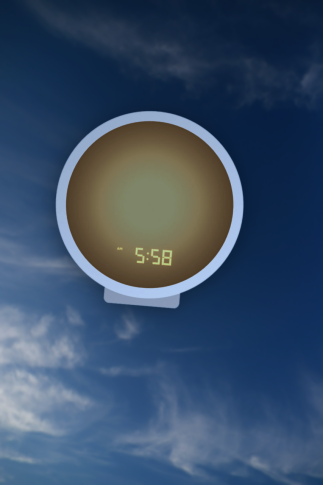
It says 5.58
